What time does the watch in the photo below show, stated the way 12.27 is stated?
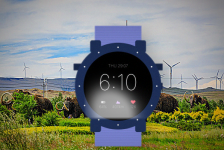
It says 6.10
